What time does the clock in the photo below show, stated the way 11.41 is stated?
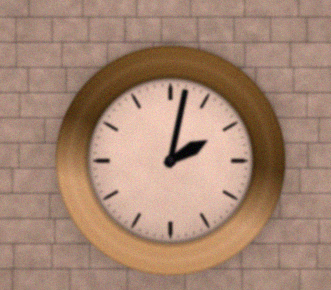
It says 2.02
